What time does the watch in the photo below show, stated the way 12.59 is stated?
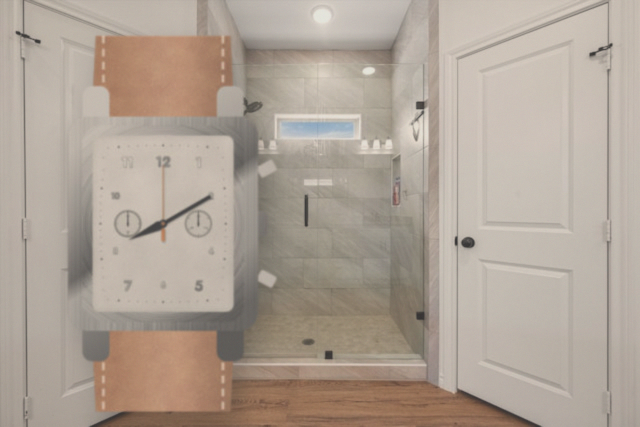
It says 8.10
